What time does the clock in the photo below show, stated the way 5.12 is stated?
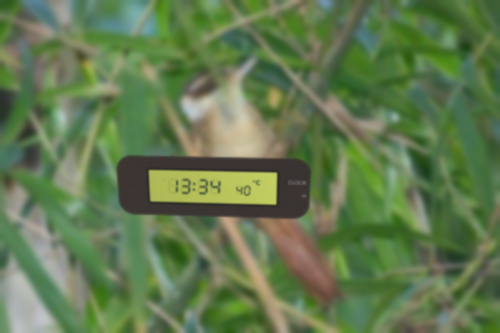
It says 13.34
